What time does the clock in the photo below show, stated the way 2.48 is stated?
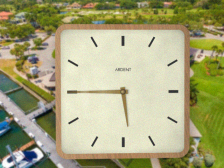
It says 5.45
